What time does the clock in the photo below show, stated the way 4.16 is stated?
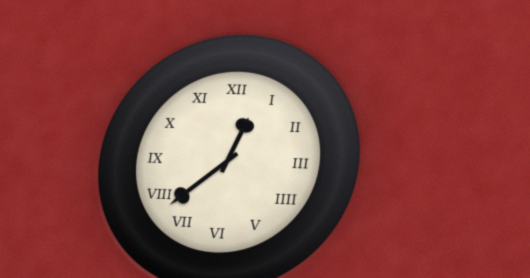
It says 12.38
